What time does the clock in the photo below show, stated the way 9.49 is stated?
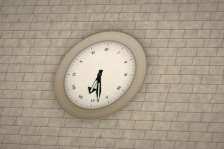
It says 6.28
